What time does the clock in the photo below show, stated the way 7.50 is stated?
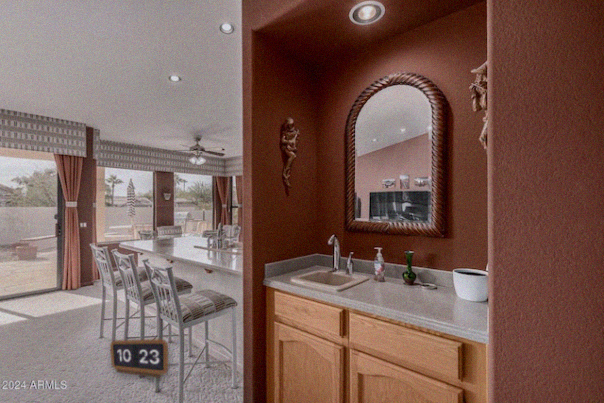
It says 10.23
